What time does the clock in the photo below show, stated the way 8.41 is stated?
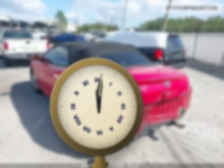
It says 12.01
